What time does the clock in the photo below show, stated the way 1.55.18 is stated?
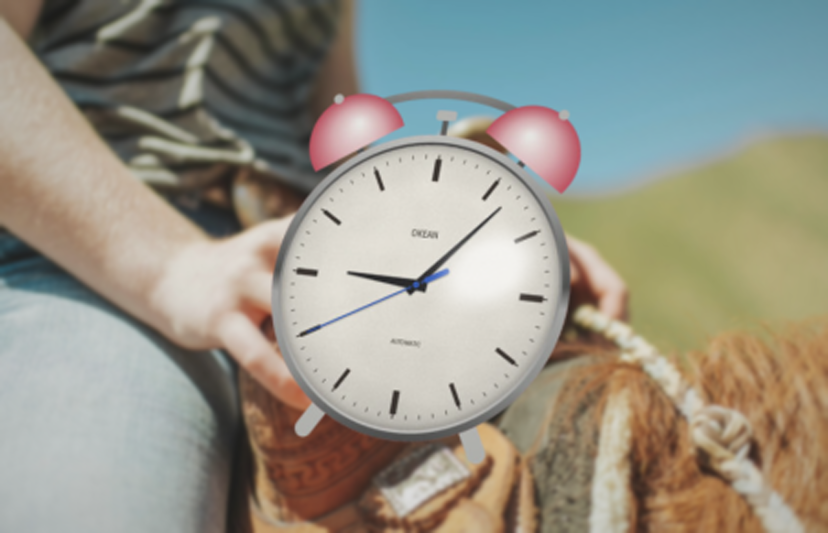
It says 9.06.40
